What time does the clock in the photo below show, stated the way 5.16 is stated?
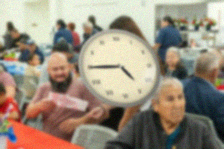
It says 4.45
